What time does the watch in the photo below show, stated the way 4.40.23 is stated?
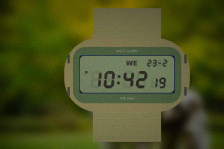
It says 10.42.19
